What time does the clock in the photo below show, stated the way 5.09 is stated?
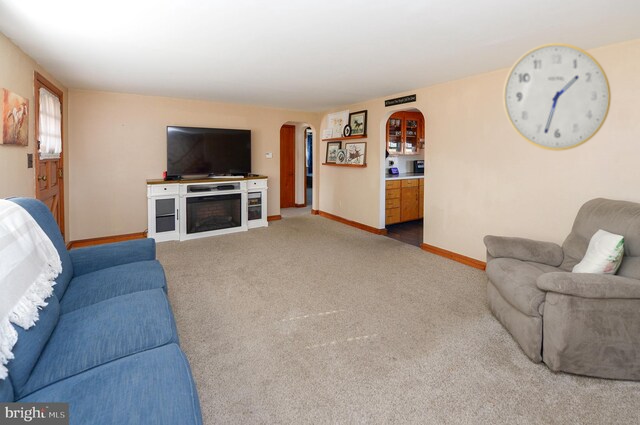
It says 1.33
